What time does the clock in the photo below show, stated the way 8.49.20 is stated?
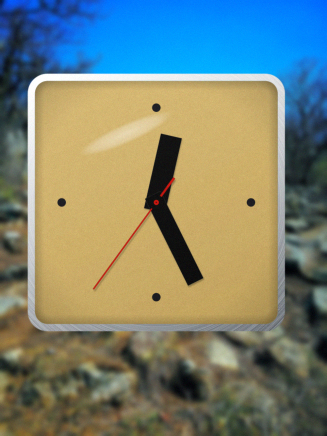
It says 12.25.36
